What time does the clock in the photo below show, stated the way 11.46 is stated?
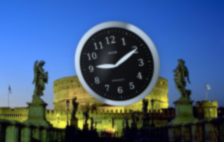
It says 9.10
